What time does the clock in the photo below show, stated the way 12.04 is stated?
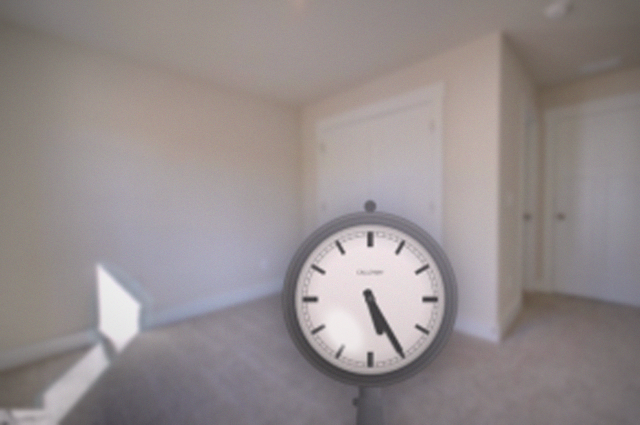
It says 5.25
